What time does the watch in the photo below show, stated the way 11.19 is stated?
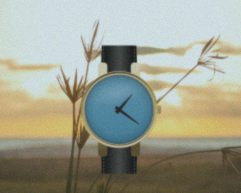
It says 1.21
